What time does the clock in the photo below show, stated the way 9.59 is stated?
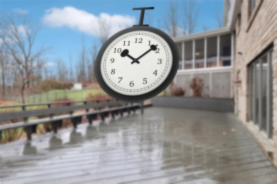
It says 10.08
